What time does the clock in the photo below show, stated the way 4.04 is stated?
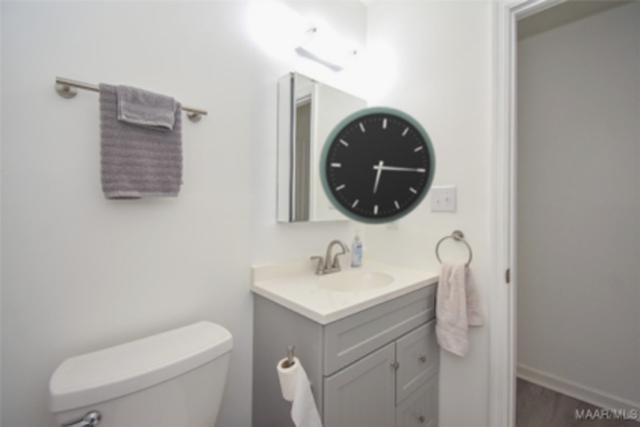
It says 6.15
